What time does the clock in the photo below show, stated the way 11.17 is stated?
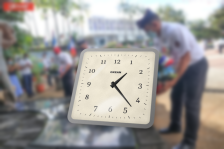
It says 1.23
